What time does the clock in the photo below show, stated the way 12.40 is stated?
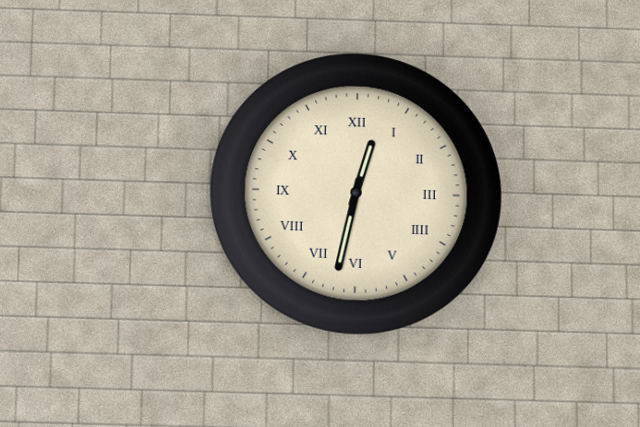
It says 12.32
